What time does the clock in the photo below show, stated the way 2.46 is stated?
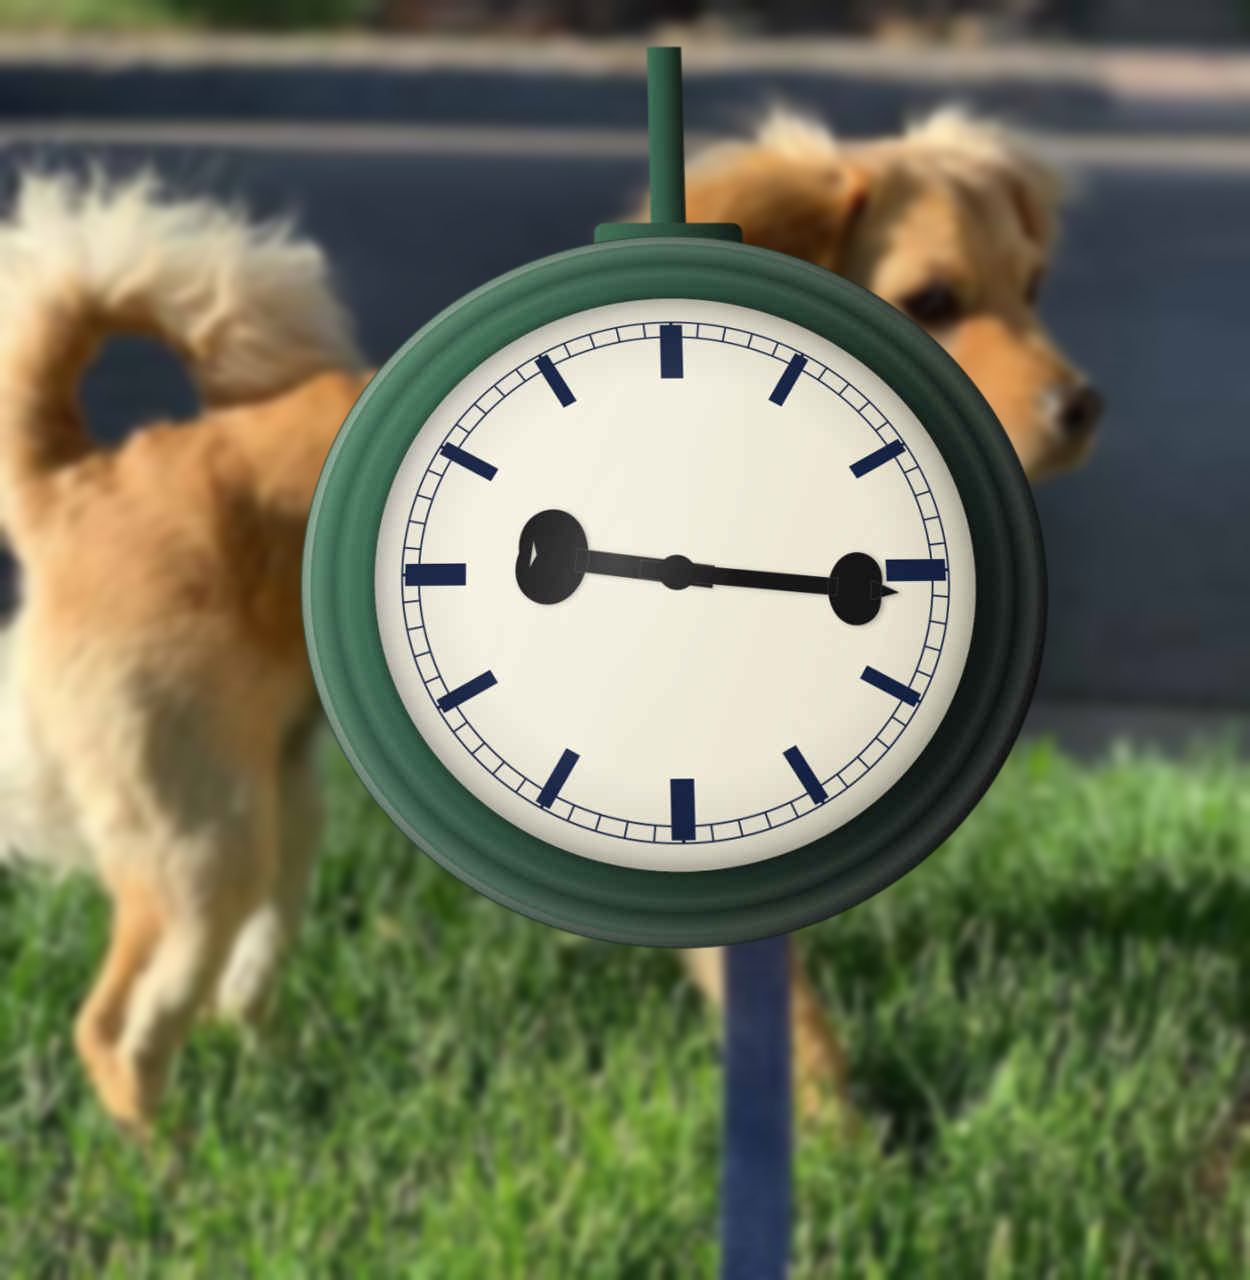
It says 9.16
